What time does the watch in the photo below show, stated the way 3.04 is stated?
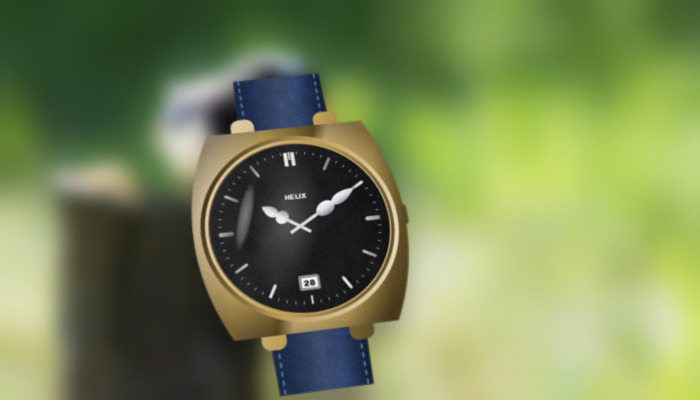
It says 10.10
